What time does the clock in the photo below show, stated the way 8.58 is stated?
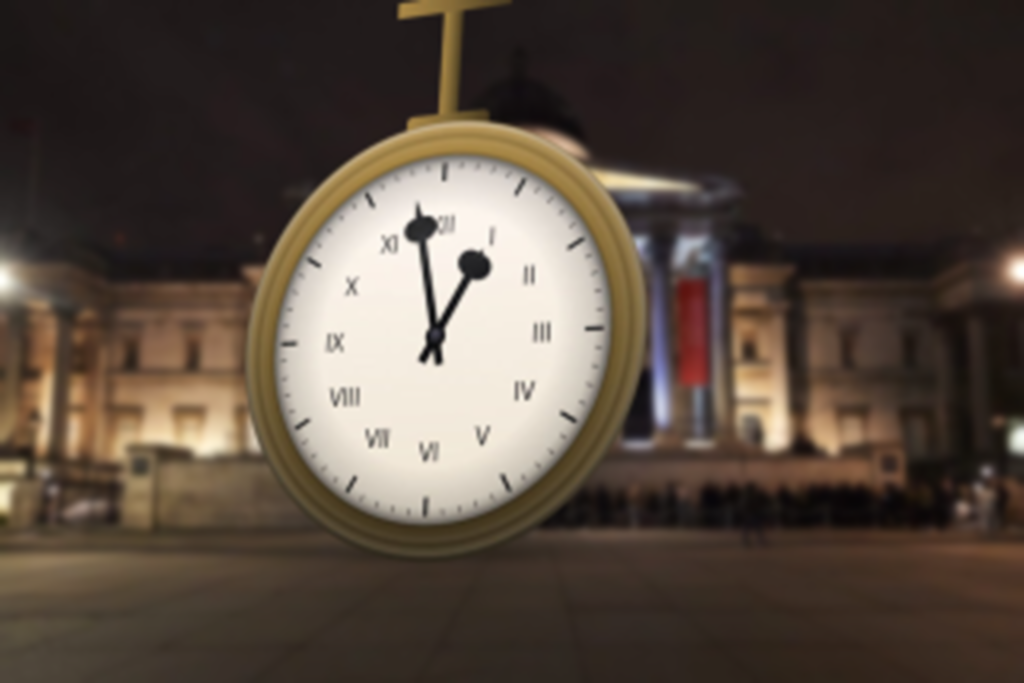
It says 12.58
